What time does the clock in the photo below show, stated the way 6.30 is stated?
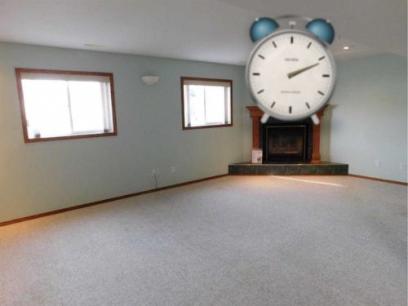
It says 2.11
